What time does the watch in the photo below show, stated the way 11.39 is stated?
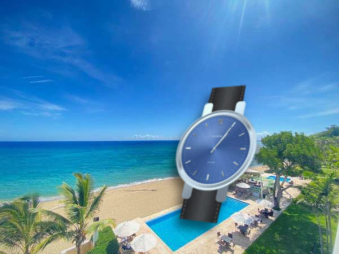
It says 1.05
